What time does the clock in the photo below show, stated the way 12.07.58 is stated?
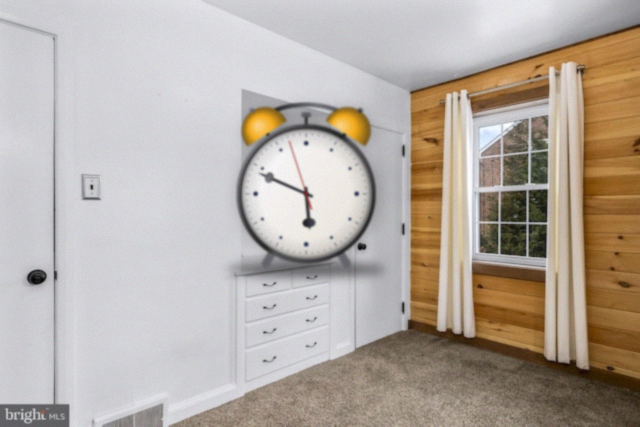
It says 5.48.57
